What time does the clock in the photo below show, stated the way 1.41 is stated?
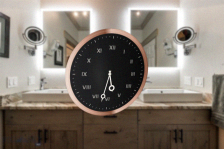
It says 5.32
